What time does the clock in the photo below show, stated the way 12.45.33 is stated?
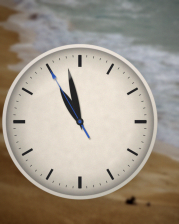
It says 10.57.55
